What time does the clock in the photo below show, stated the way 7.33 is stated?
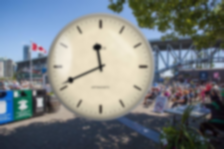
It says 11.41
